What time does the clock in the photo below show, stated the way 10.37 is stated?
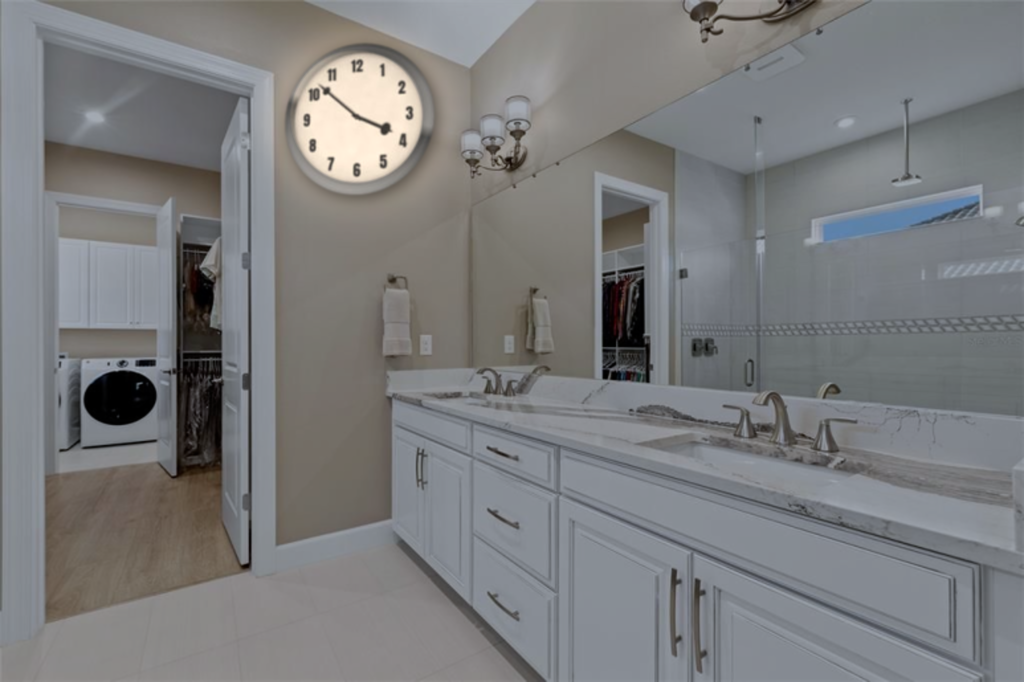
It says 3.52
